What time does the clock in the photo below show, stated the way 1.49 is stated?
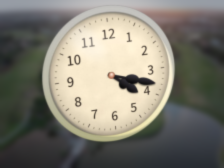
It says 4.18
